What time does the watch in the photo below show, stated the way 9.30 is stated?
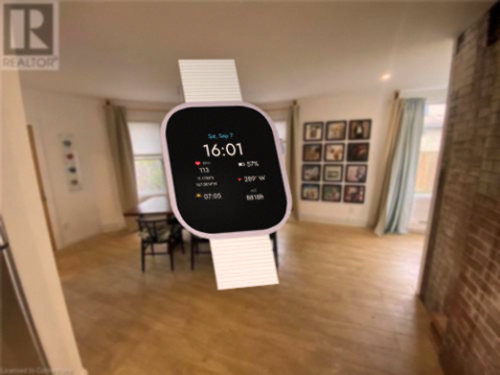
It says 16.01
